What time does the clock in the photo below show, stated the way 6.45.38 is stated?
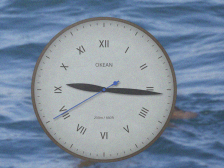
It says 9.15.40
